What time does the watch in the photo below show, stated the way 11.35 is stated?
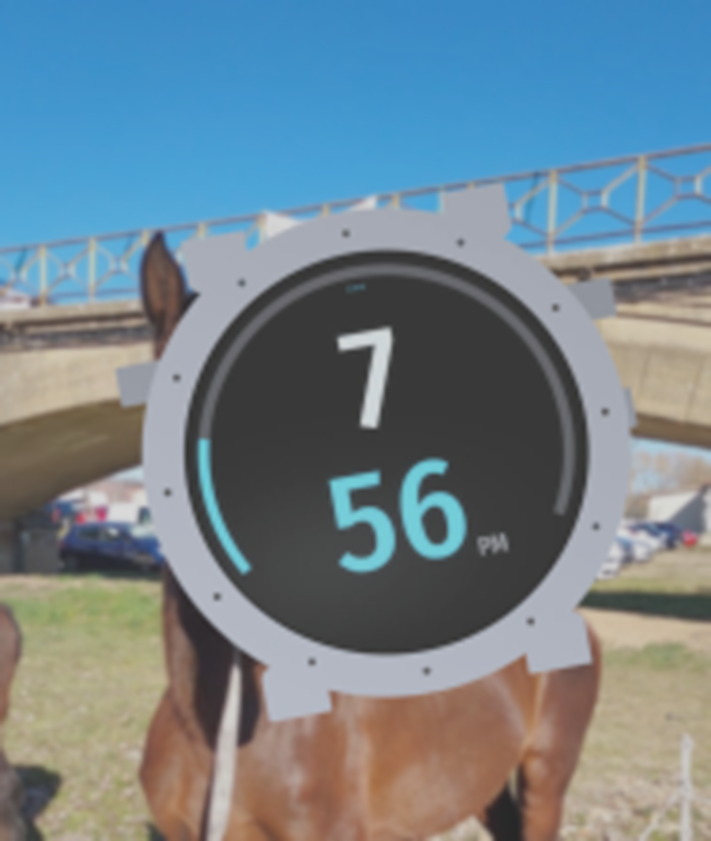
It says 7.56
